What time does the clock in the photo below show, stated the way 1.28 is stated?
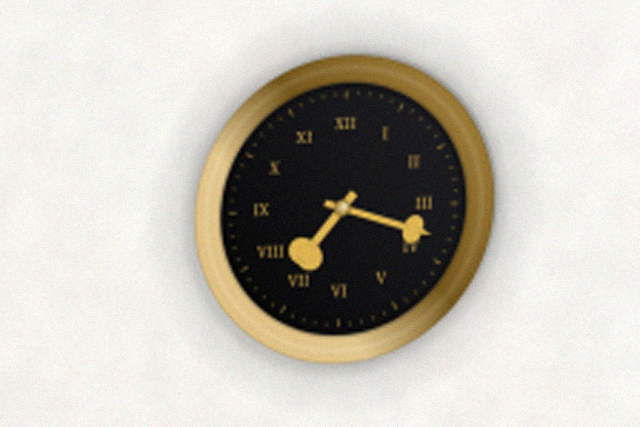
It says 7.18
